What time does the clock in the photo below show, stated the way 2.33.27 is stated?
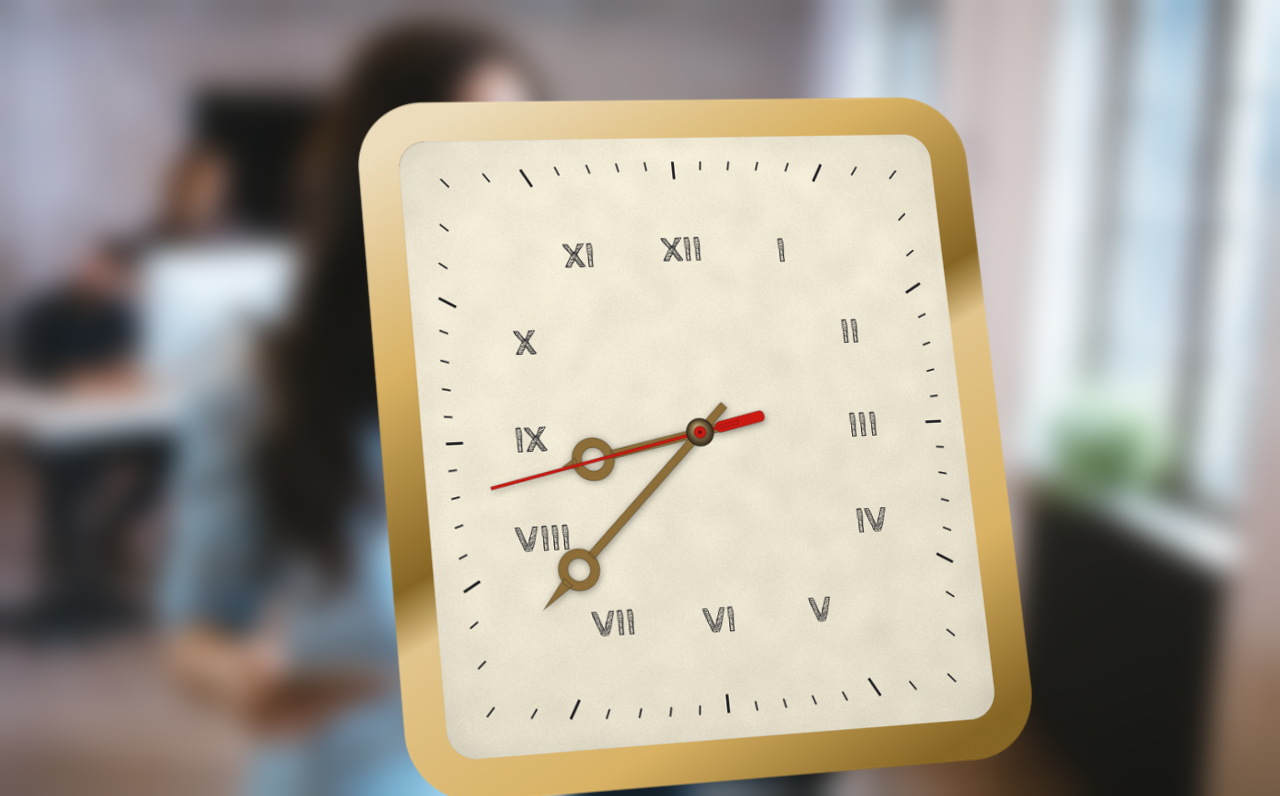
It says 8.37.43
